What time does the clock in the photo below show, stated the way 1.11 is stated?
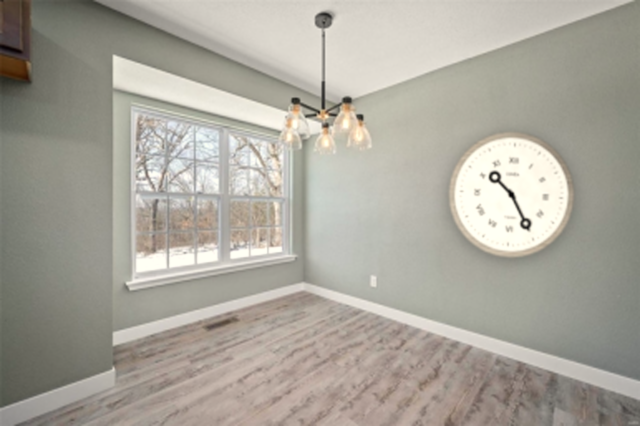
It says 10.25
